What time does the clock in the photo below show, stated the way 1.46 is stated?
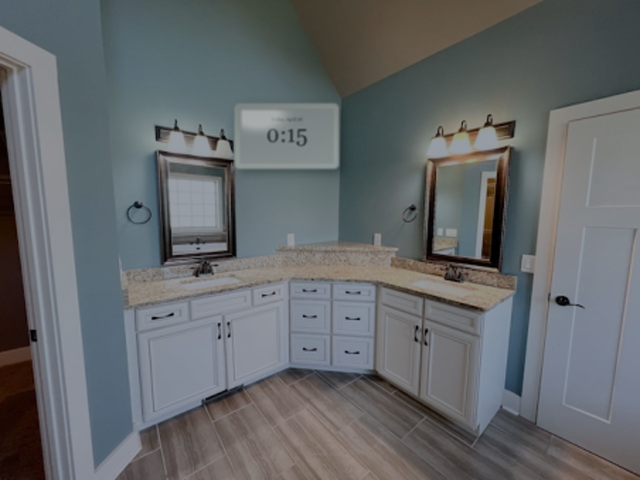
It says 0.15
